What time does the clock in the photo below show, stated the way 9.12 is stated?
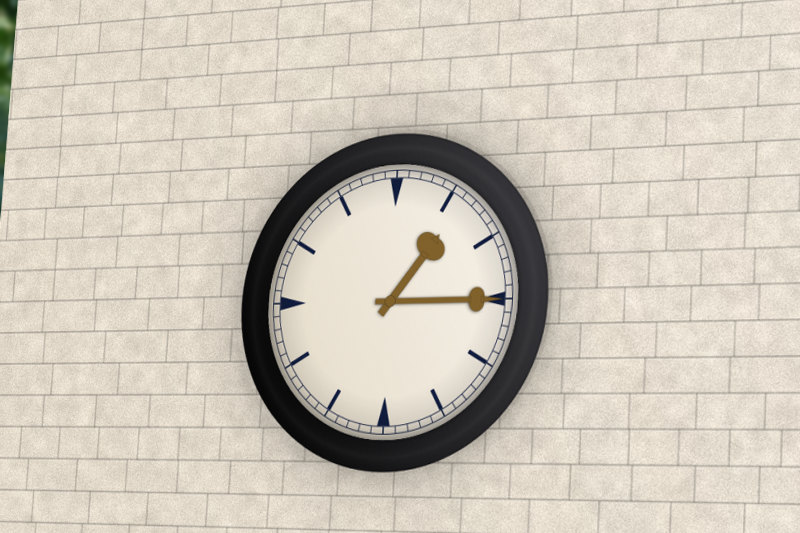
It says 1.15
